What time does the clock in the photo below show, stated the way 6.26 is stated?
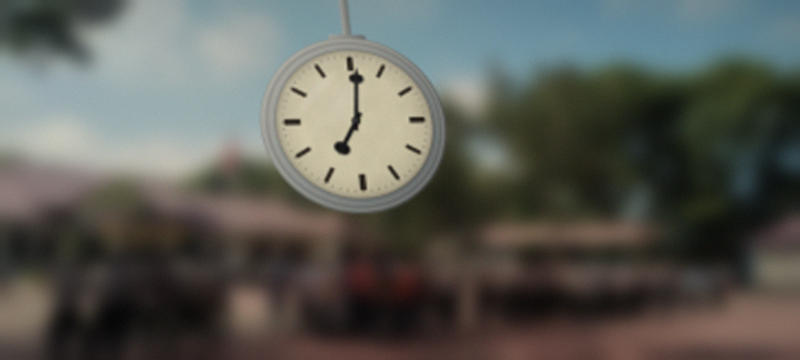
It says 7.01
